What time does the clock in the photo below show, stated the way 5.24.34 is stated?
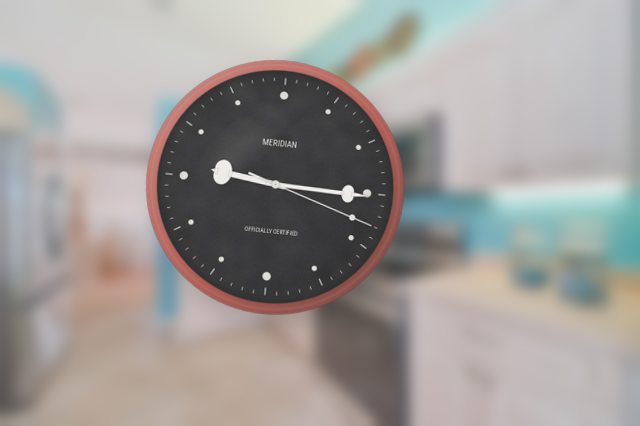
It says 9.15.18
